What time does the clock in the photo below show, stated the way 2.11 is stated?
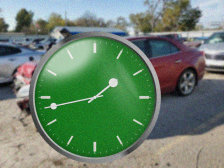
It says 1.43
